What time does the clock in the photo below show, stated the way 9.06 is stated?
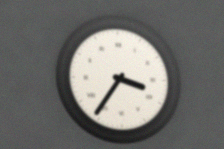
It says 3.36
